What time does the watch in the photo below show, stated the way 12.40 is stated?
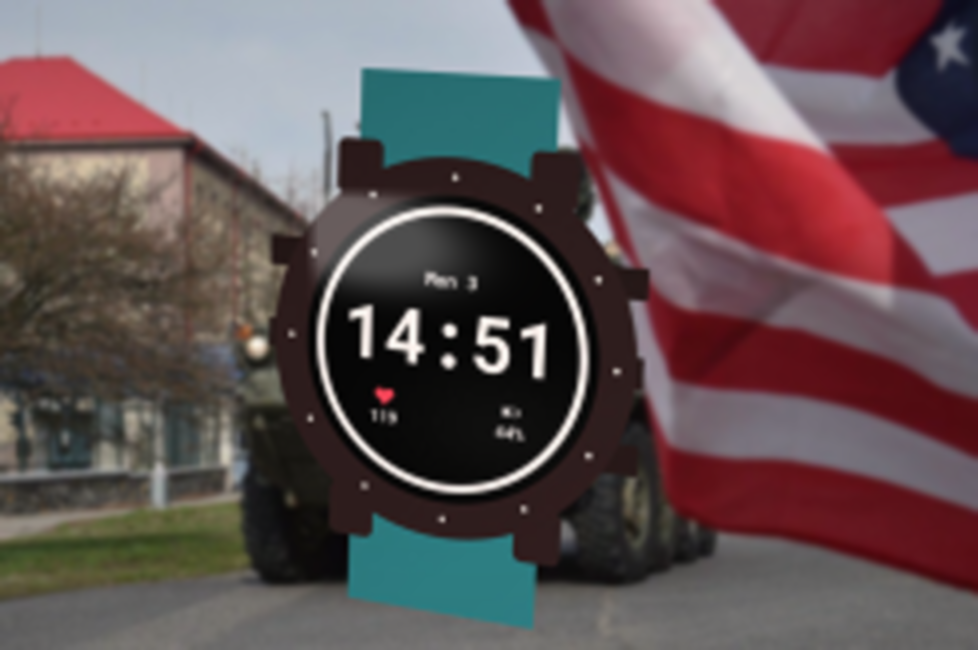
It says 14.51
